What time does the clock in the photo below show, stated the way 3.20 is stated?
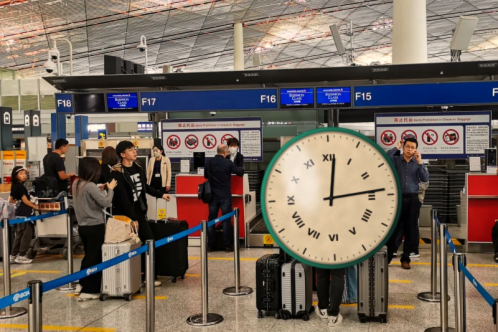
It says 12.14
